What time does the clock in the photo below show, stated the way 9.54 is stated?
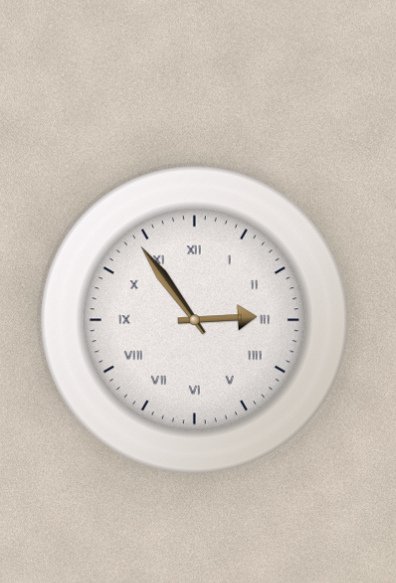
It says 2.54
